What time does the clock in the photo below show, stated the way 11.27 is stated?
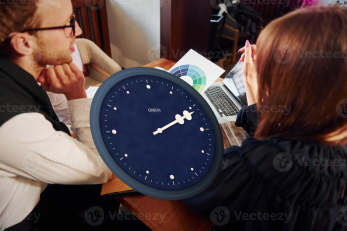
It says 2.11
